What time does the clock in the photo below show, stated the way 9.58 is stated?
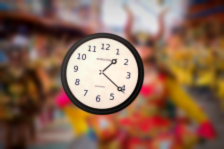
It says 1.21
